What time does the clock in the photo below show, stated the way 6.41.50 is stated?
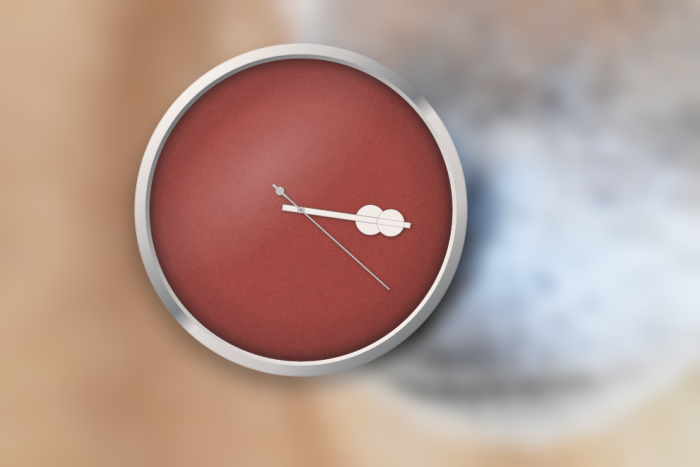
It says 3.16.22
